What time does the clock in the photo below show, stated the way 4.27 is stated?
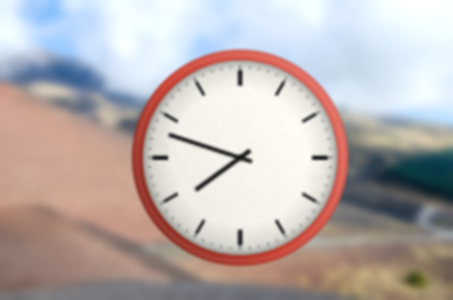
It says 7.48
